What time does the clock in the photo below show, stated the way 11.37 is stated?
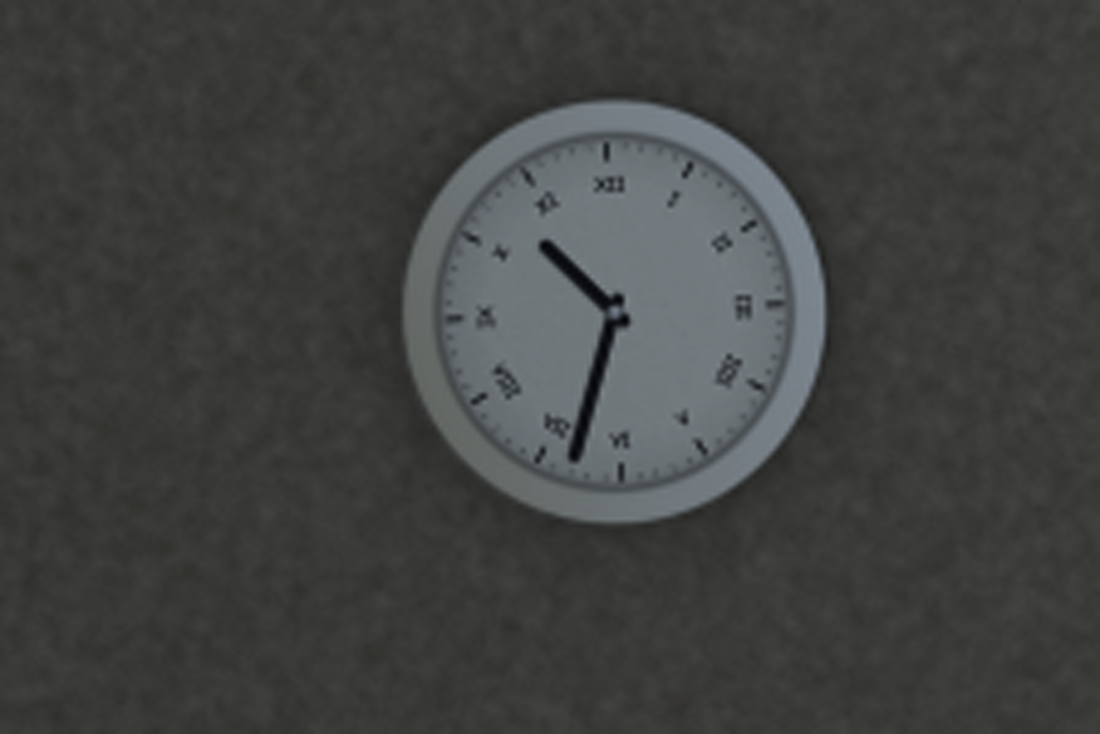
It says 10.33
